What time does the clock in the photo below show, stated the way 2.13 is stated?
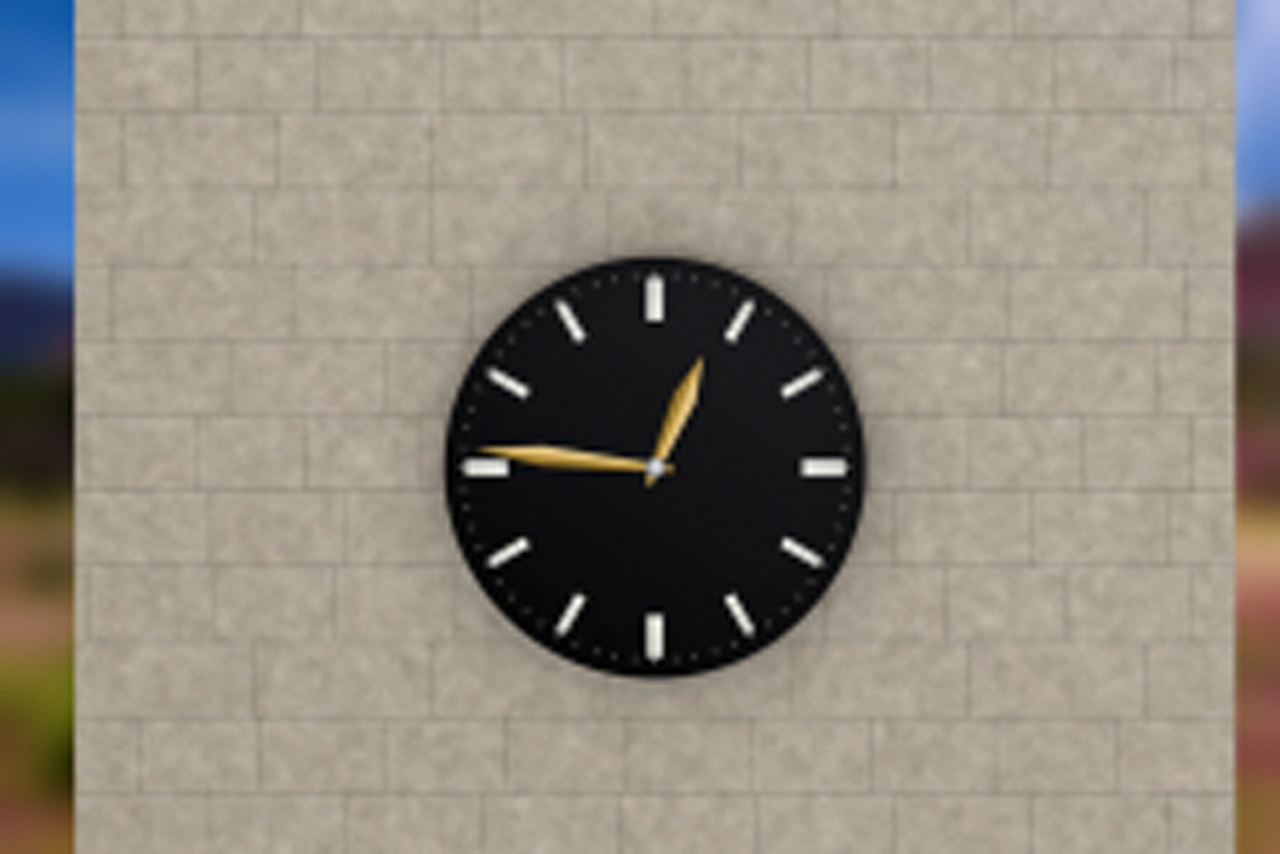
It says 12.46
